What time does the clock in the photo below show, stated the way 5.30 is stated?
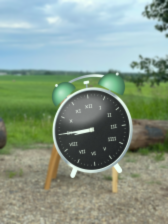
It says 8.45
